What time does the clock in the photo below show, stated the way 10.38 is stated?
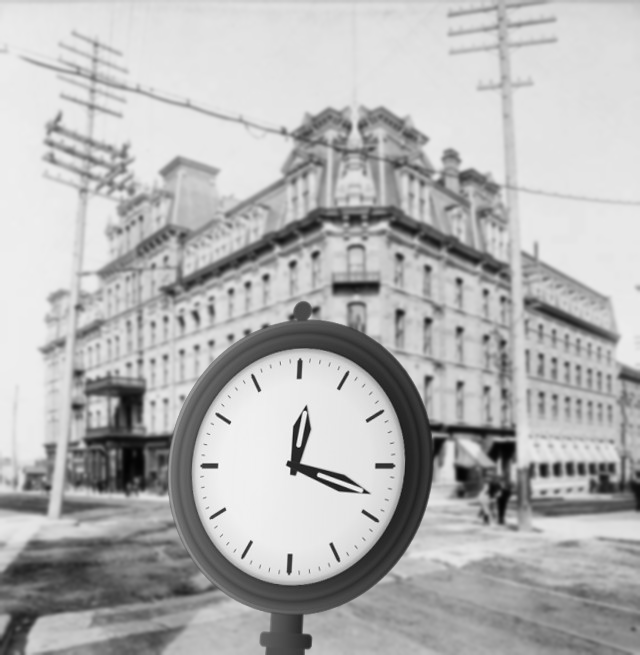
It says 12.18
